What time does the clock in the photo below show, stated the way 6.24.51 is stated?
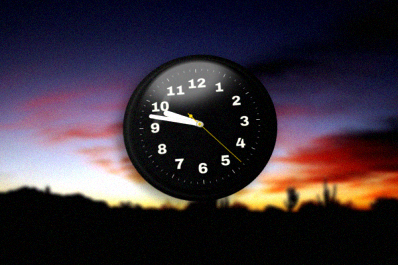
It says 9.47.23
